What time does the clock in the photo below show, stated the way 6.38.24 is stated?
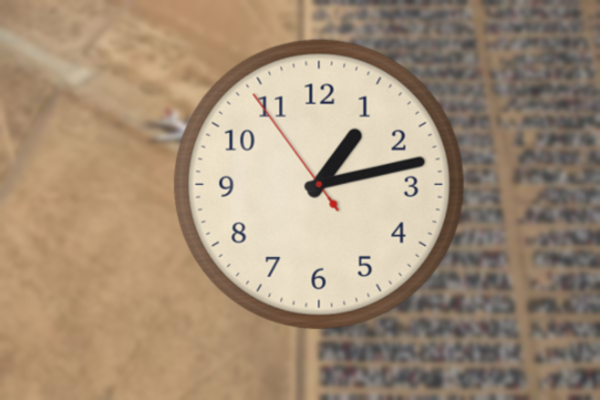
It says 1.12.54
